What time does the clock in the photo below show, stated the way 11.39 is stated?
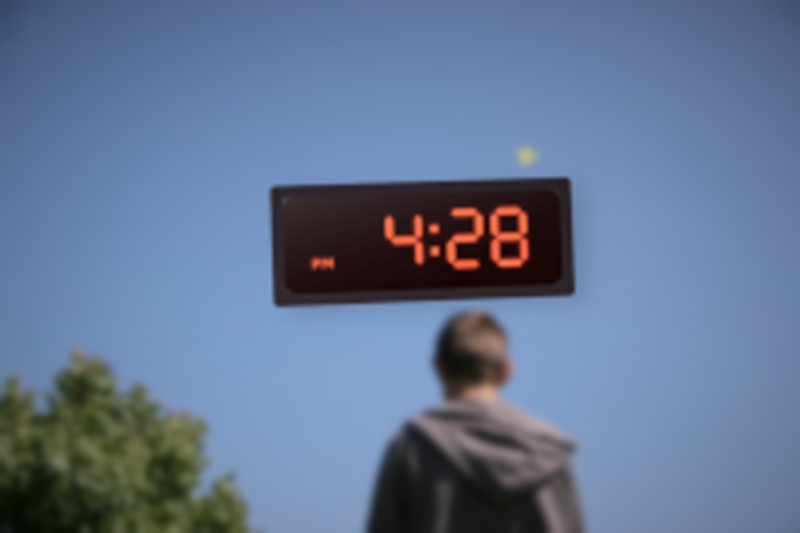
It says 4.28
